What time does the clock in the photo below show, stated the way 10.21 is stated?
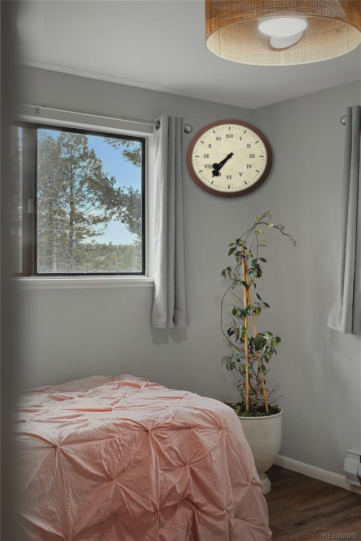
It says 7.36
